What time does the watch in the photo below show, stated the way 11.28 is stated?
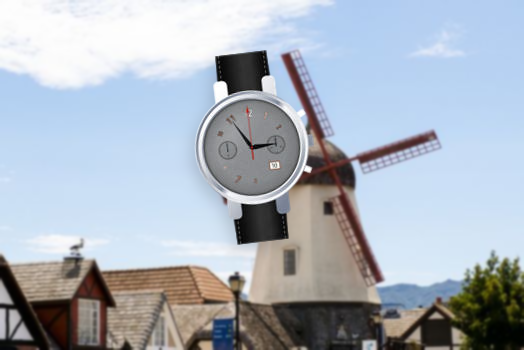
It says 2.55
